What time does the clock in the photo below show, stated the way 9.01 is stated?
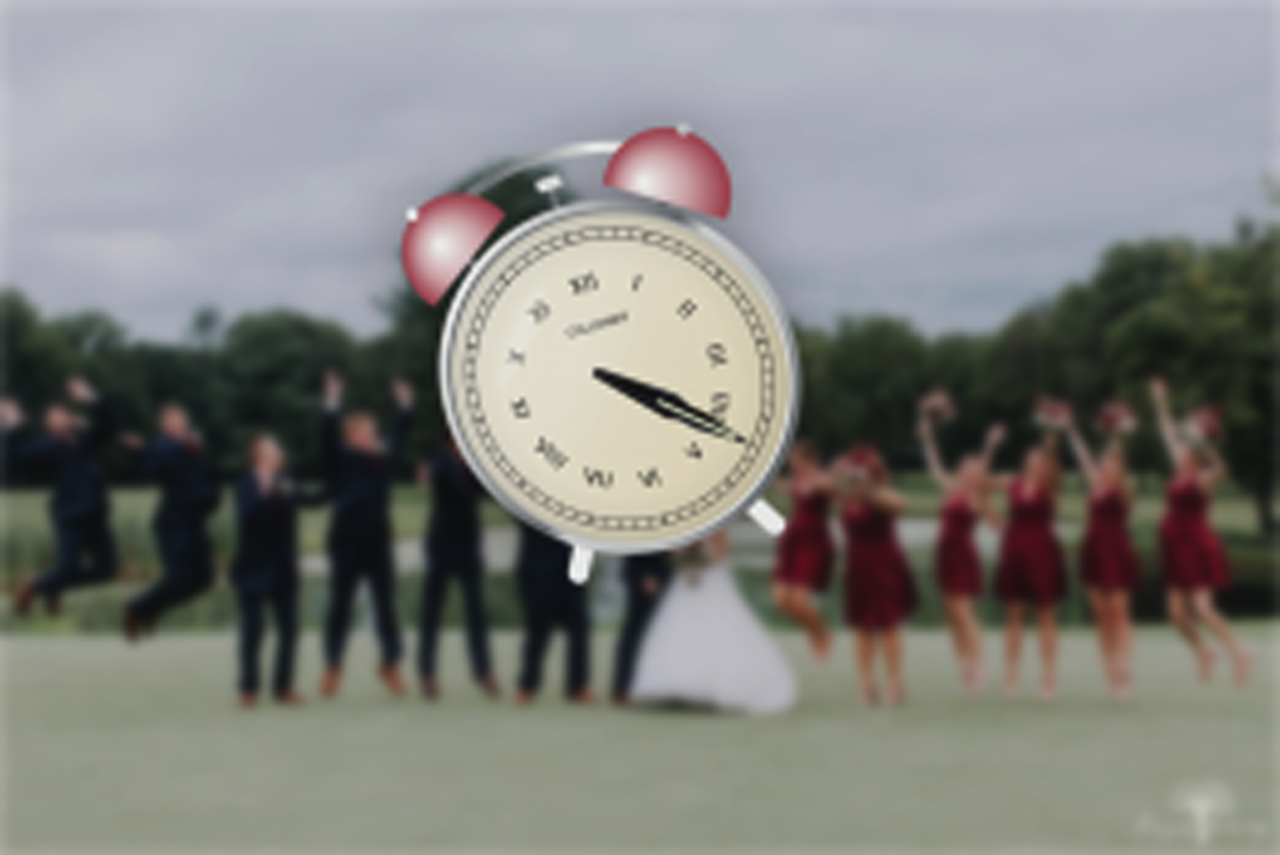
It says 4.22
